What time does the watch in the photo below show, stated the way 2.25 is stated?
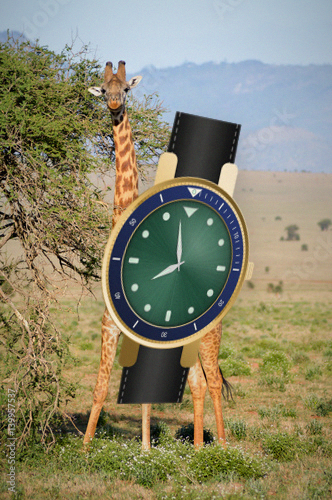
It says 7.58
